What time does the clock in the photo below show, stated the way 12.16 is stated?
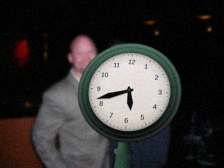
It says 5.42
